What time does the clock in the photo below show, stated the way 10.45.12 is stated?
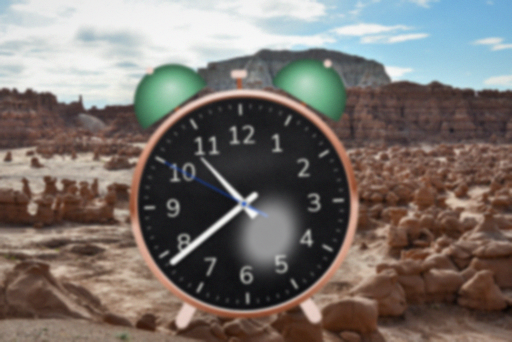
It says 10.38.50
